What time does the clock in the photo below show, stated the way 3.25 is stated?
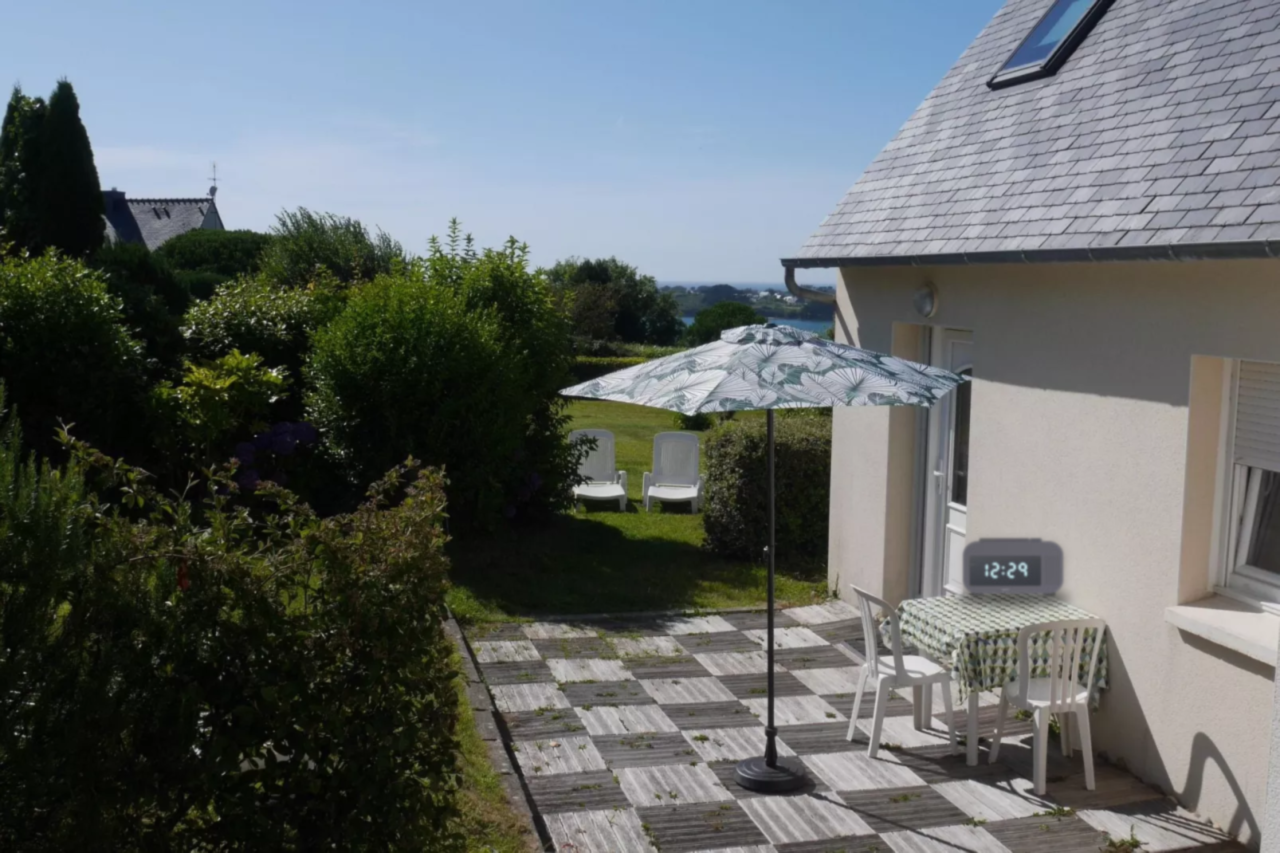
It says 12.29
